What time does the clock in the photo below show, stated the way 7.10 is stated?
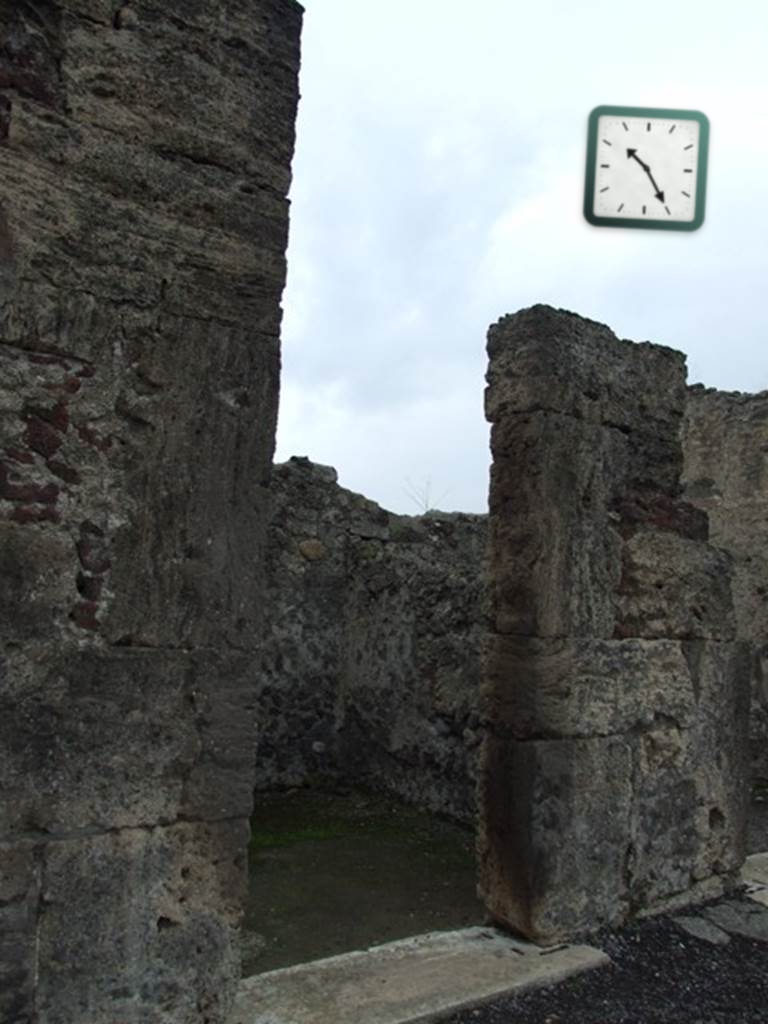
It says 10.25
